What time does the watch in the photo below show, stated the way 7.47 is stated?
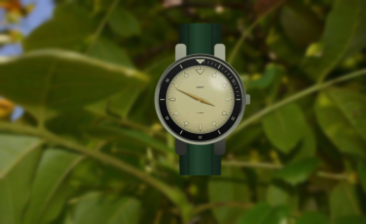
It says 3.49
